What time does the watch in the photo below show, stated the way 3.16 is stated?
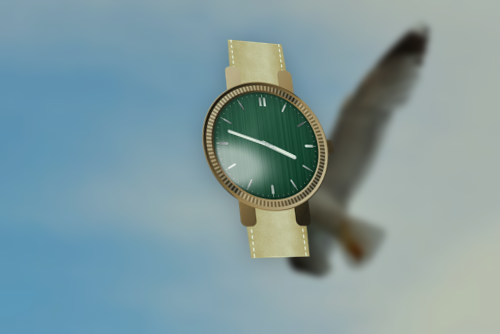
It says 3.48
